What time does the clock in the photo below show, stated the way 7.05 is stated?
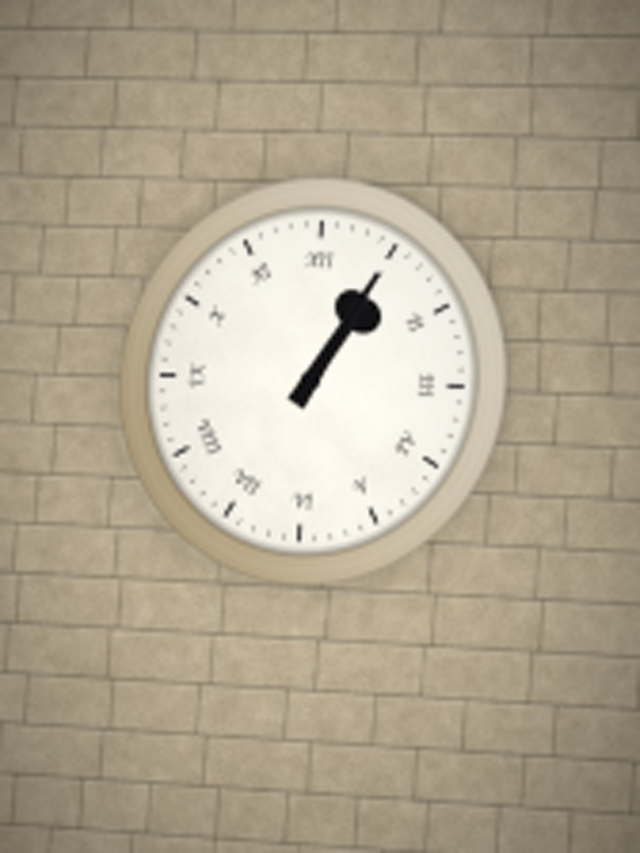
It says 1.05
